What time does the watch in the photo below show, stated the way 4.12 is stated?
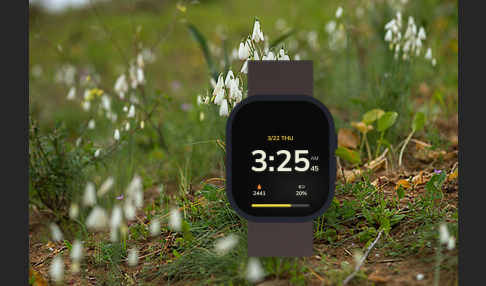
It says 3.25
